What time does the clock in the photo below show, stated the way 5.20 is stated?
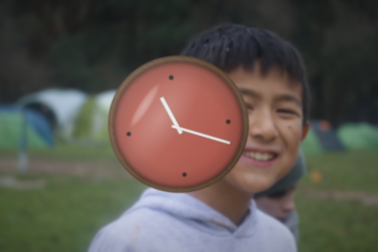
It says 11.19
